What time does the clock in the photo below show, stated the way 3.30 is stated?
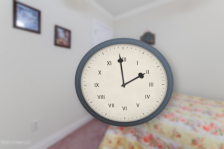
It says 1.59
